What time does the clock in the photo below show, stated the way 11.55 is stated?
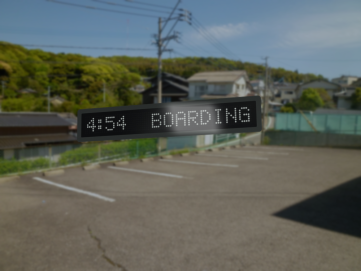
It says 4.54
